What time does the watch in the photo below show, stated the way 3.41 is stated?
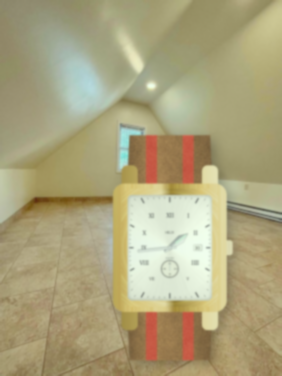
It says 1.44
